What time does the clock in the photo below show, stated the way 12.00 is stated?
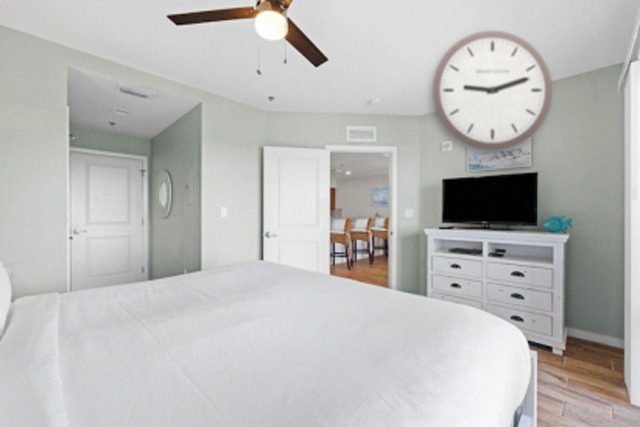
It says 9.12
